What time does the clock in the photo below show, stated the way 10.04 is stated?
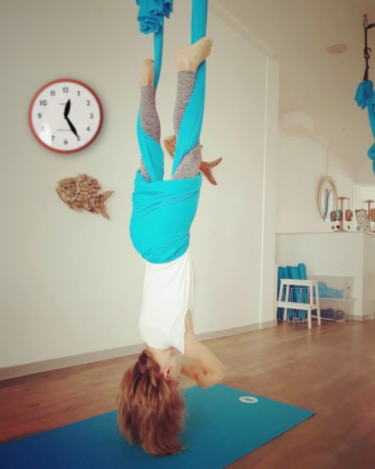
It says 12.25
